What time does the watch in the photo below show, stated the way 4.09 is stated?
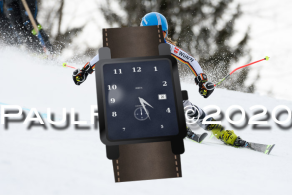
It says 4.27
